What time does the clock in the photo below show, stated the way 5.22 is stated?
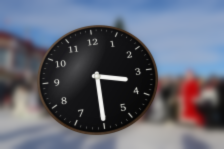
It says 3.30
